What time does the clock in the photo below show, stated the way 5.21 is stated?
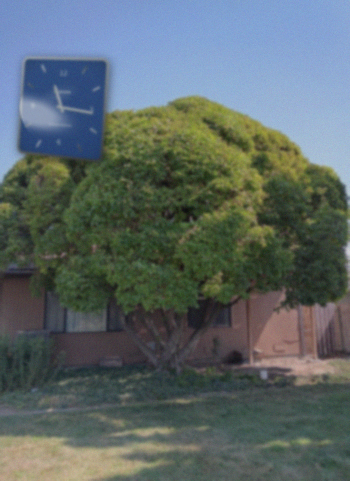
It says 11.16
